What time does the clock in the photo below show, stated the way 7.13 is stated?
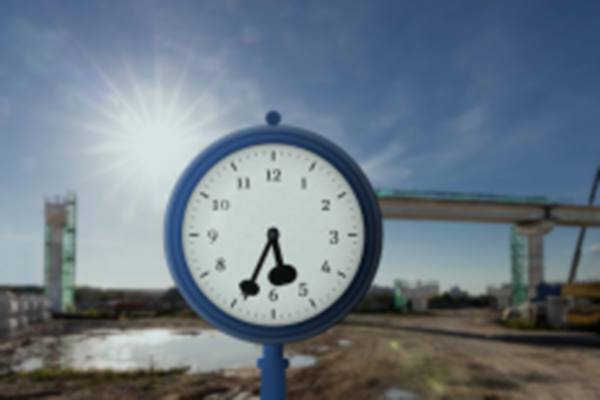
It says 5.34
